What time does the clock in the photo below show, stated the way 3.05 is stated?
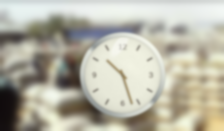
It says 10.27
